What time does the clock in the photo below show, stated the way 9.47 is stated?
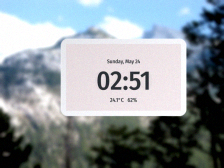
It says 2.51
